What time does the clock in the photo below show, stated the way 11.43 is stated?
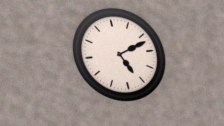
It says 5.12
